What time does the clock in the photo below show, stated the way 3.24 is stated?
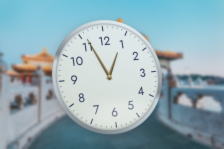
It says 12.56
